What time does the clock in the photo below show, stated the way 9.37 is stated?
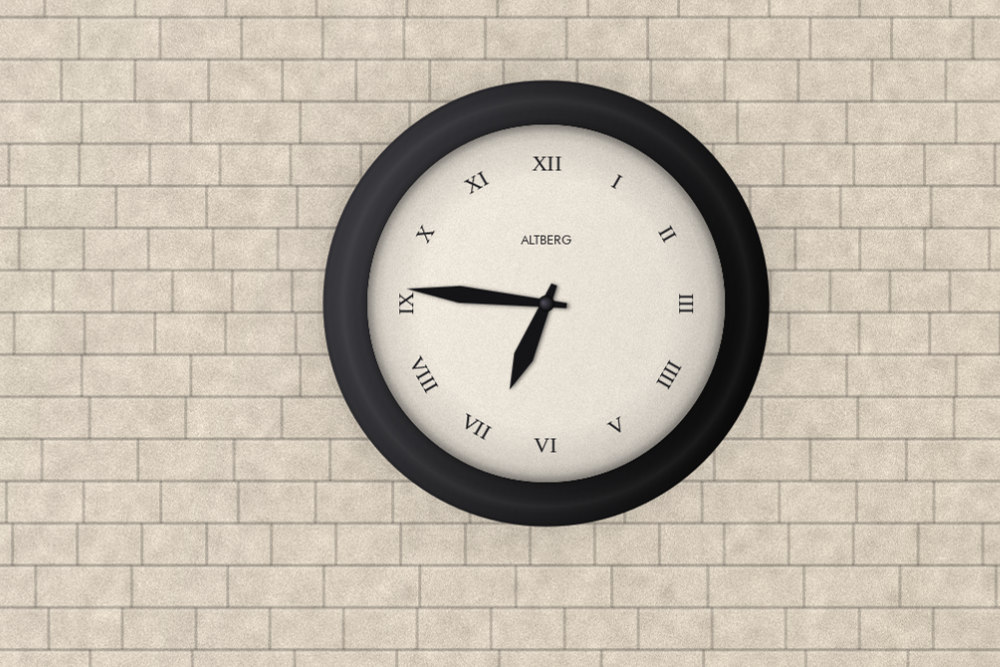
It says 6.46
